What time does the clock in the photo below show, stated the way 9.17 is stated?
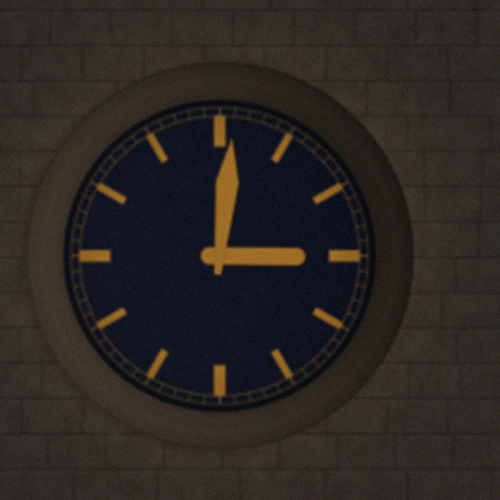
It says 3.01
